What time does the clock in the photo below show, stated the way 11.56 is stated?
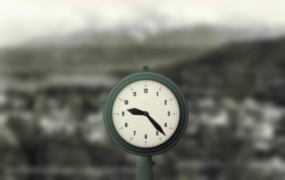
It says 9.23
